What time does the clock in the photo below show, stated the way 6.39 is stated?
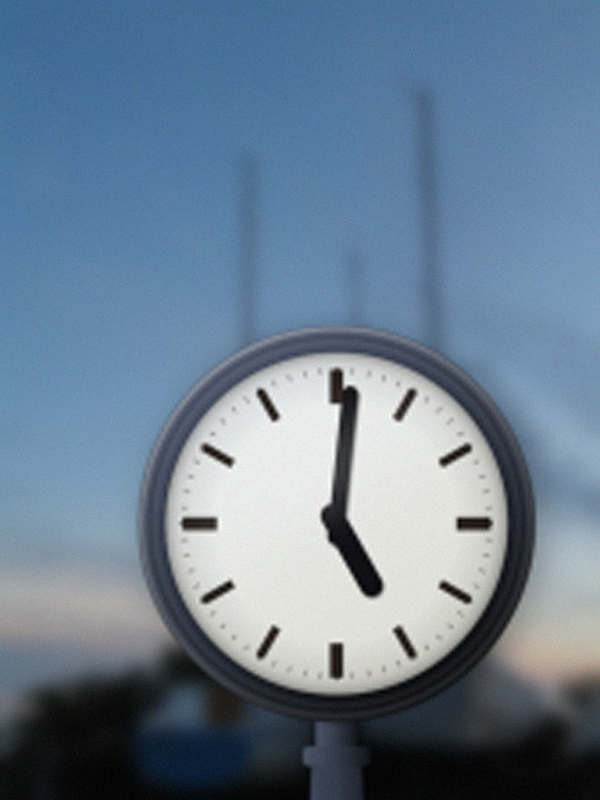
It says 5.01
